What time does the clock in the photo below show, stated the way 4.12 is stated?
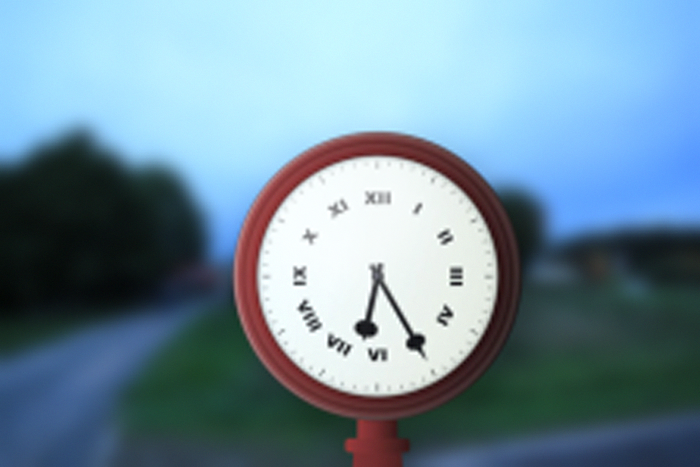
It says 6.25
